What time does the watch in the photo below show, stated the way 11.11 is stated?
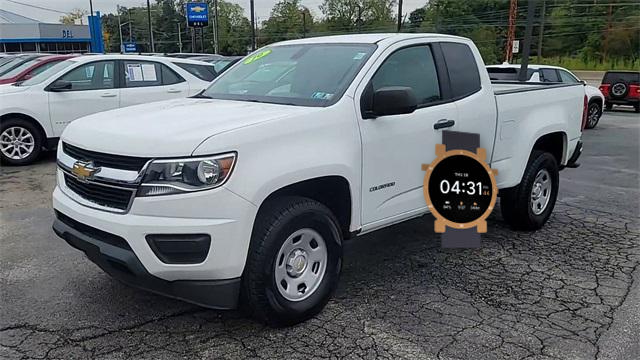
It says 4.31
